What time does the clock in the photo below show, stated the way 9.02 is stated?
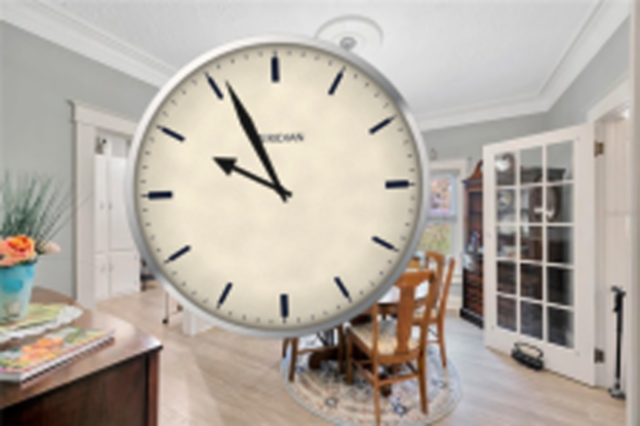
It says 9.56
